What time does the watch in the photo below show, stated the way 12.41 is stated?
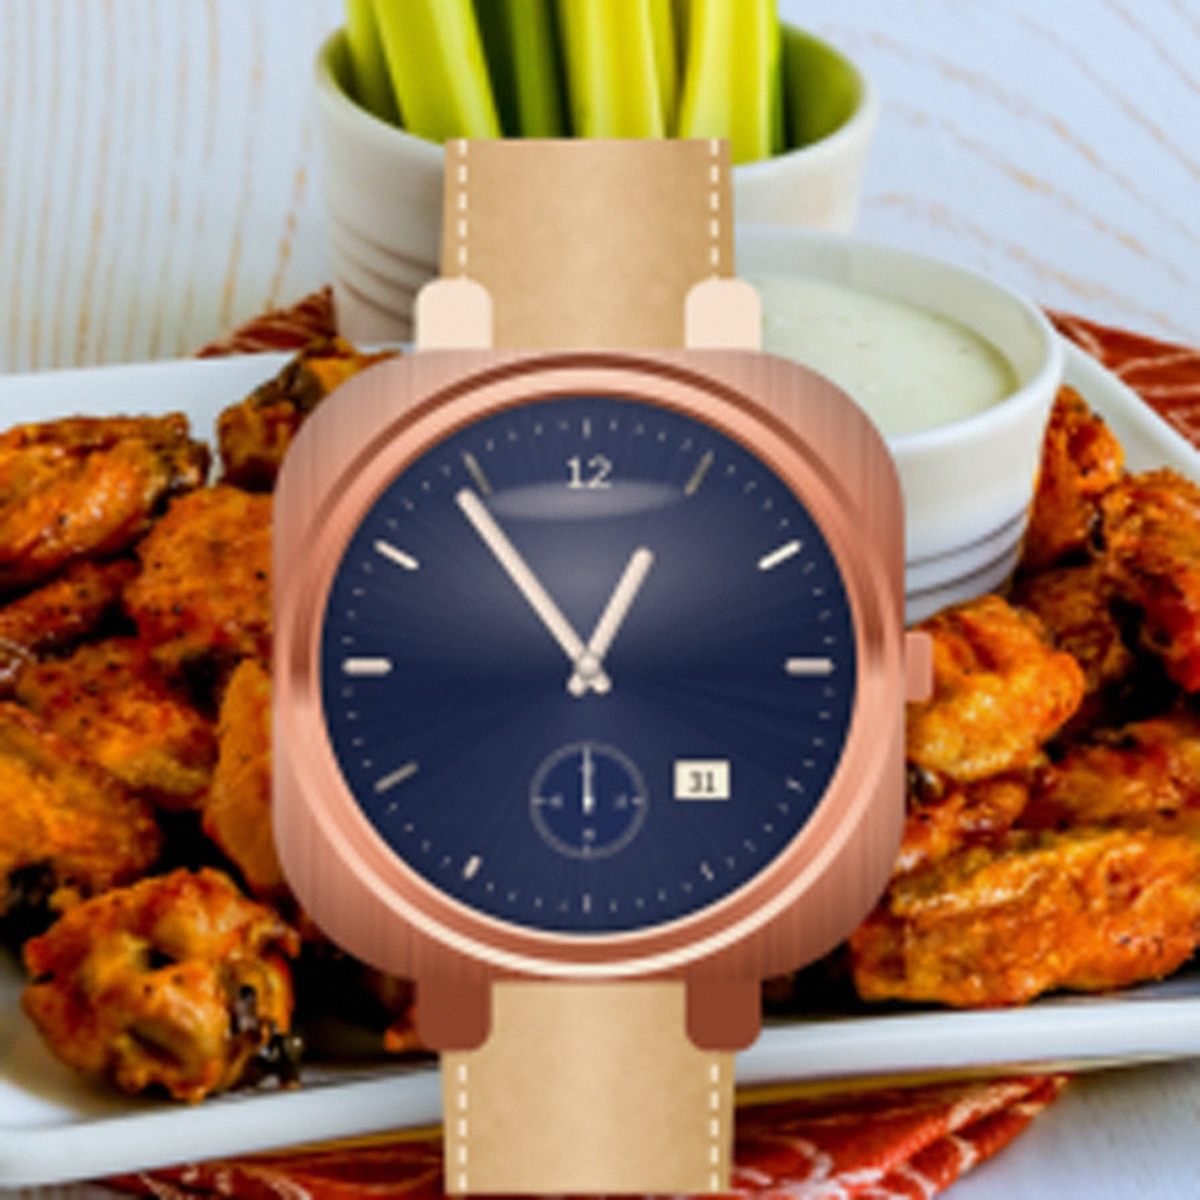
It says 12.54
